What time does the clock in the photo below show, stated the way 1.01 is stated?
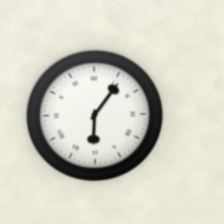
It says 6.06
